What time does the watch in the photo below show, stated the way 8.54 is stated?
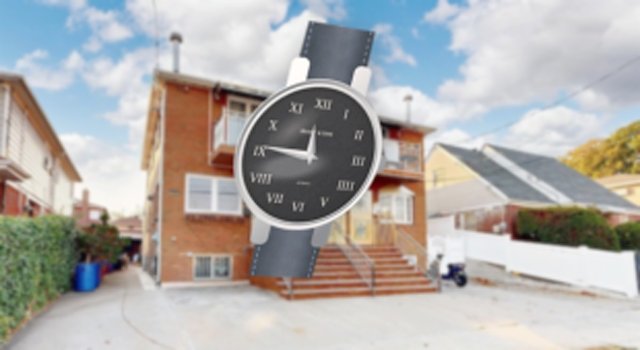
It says 11.46
